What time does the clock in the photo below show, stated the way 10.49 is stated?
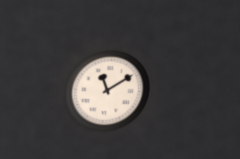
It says 11.09
